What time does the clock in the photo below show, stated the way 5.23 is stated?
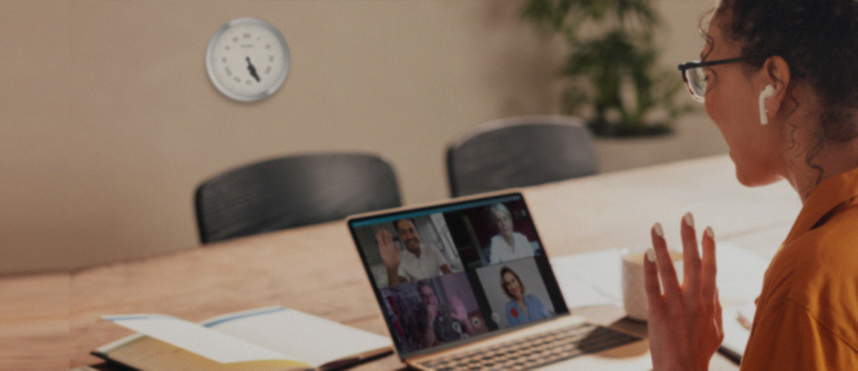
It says 5.26
